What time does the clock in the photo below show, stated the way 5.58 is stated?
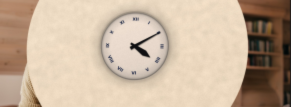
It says 4.10
